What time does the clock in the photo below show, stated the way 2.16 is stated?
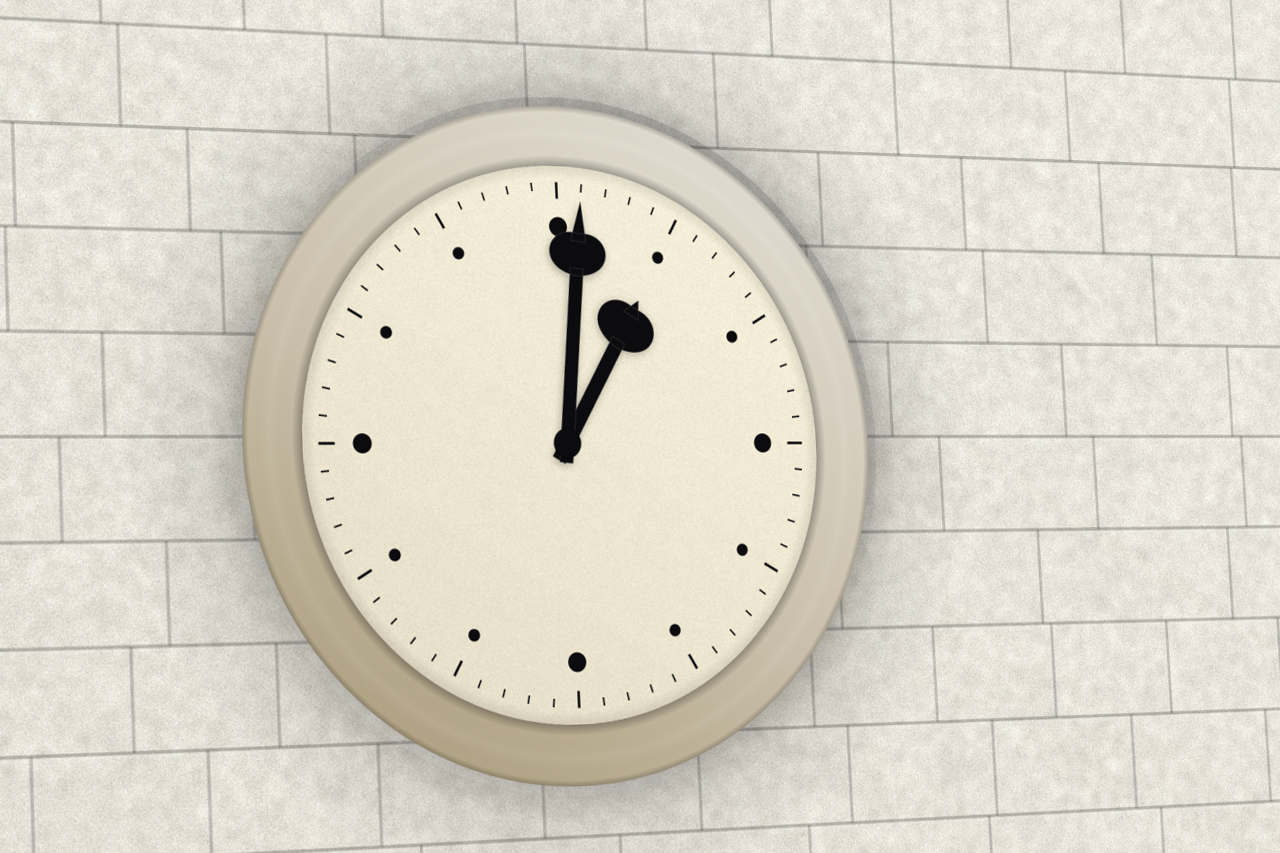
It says 1.01
